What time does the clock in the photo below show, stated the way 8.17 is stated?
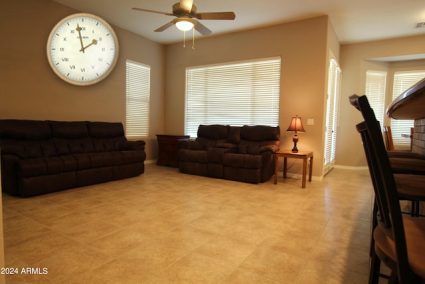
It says 1.58
